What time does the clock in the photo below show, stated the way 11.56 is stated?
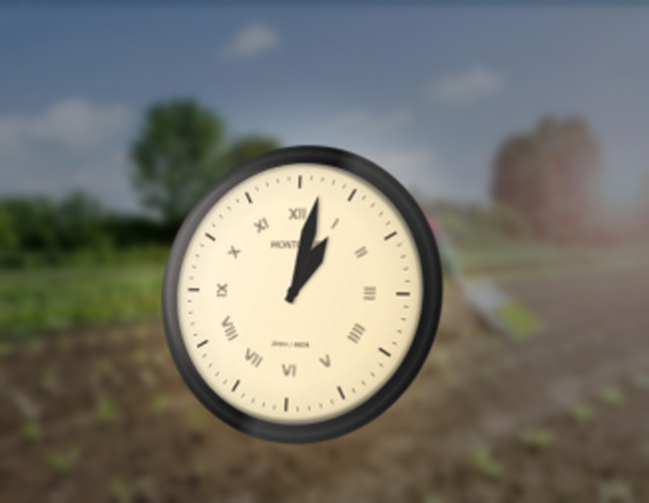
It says 1.02
